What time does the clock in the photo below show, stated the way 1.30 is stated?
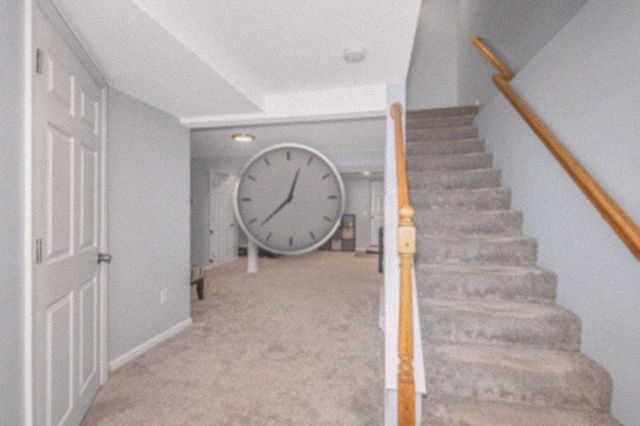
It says 12.38
